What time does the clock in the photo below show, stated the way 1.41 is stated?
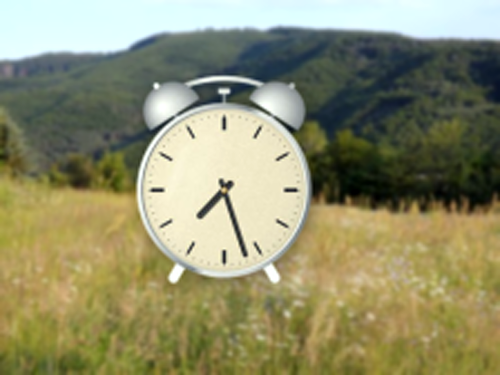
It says 7.27
